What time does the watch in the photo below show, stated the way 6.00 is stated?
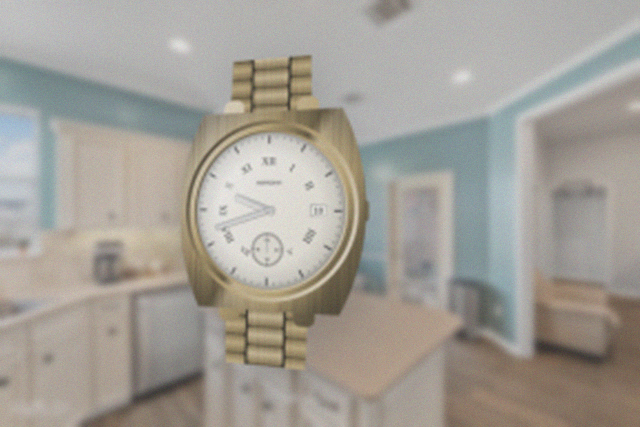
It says 9.42
